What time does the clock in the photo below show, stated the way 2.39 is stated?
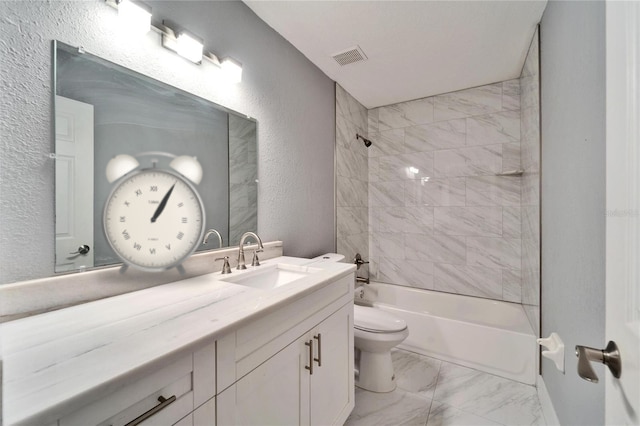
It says 1.05
